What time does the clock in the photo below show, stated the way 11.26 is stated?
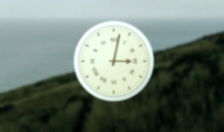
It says 3.02
